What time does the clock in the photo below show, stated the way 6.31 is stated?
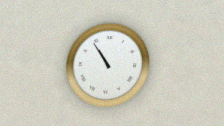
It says 10.54
